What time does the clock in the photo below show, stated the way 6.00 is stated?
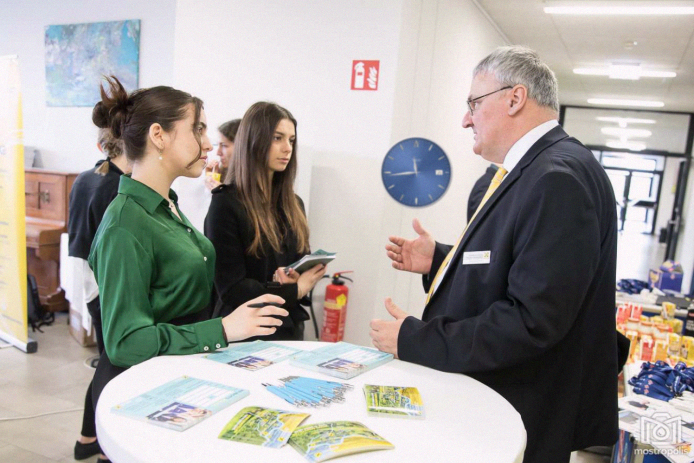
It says 11.44
